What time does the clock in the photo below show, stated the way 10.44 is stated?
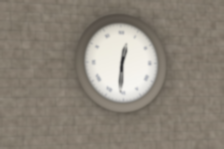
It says 12.31
